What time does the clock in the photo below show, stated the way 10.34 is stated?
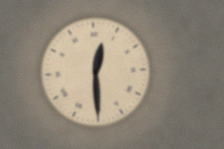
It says 12.30
